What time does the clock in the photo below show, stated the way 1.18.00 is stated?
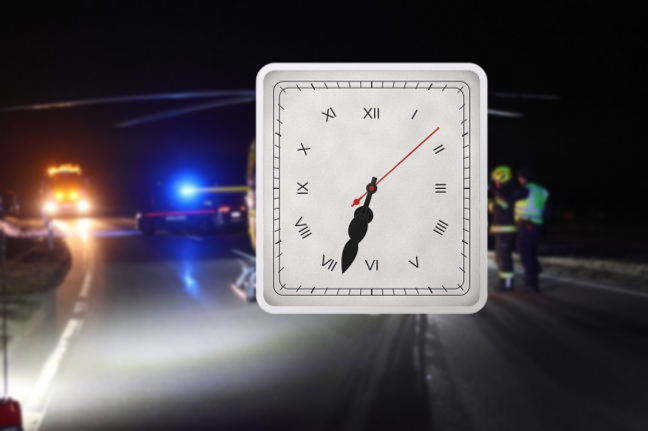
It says 6.33.08
